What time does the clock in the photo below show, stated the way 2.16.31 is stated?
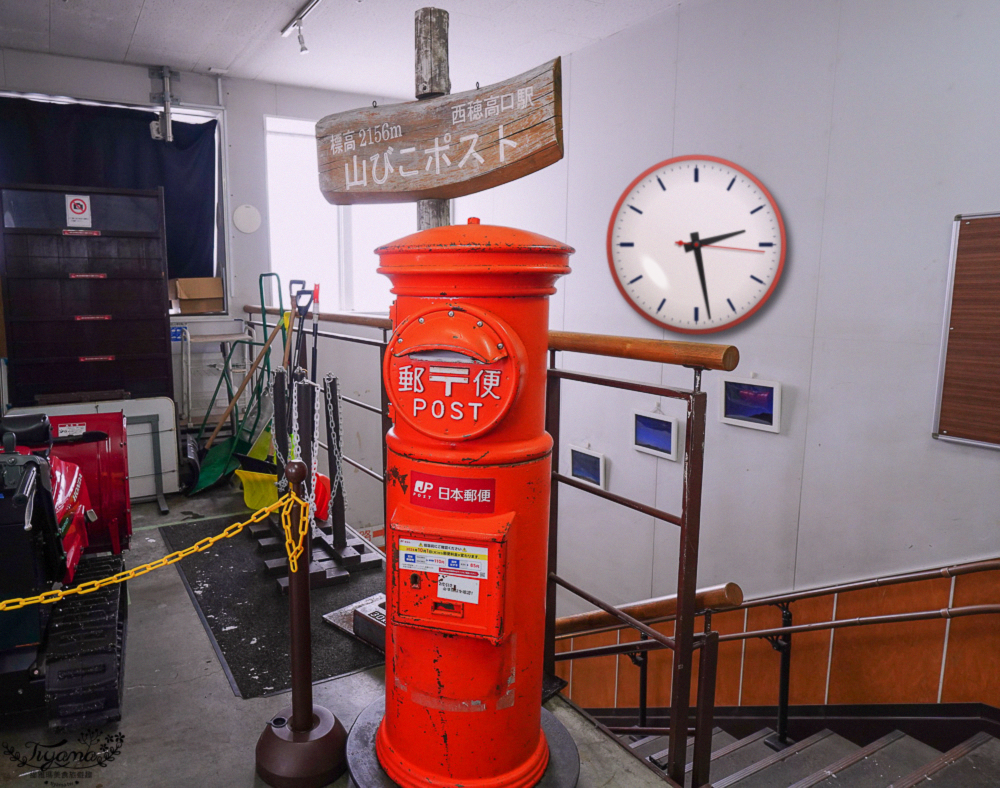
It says 2.28.16
